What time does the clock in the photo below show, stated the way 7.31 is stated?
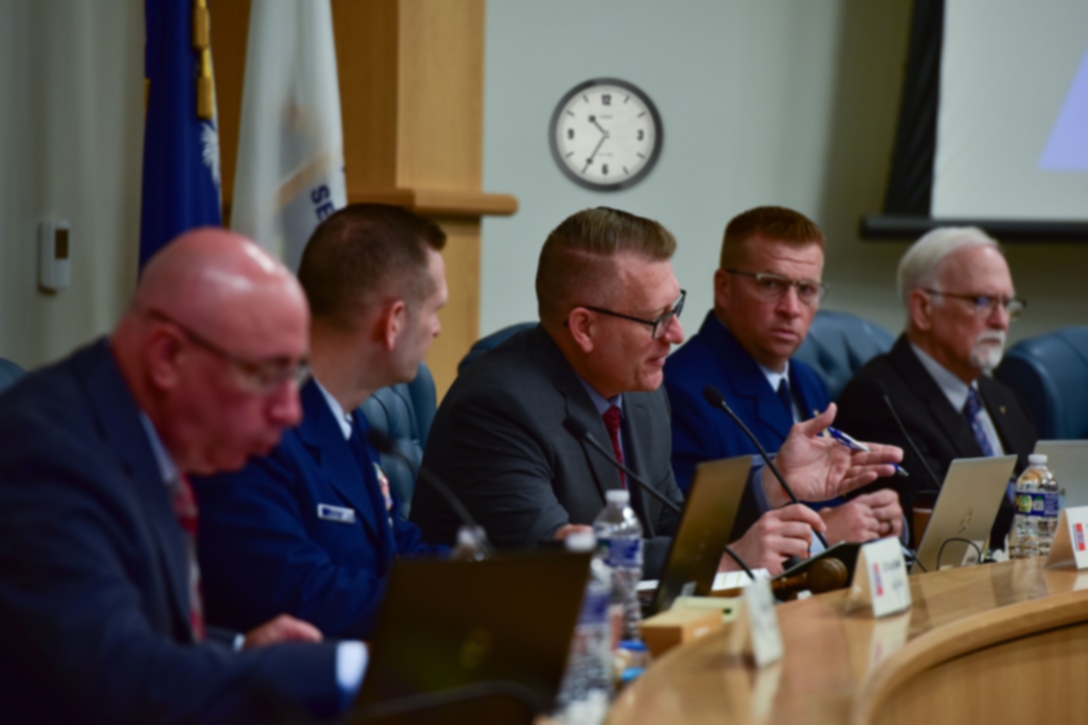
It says 10.35
